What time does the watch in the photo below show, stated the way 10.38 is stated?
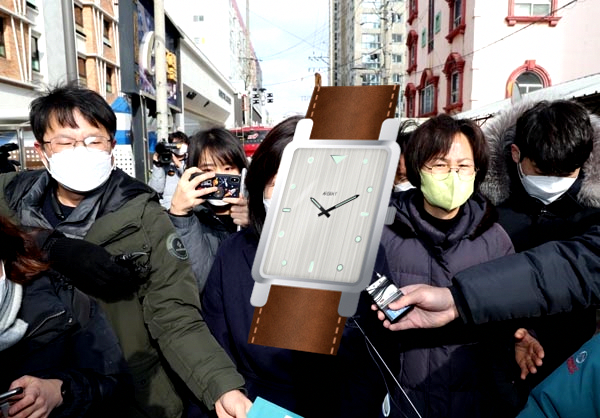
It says 10.10
